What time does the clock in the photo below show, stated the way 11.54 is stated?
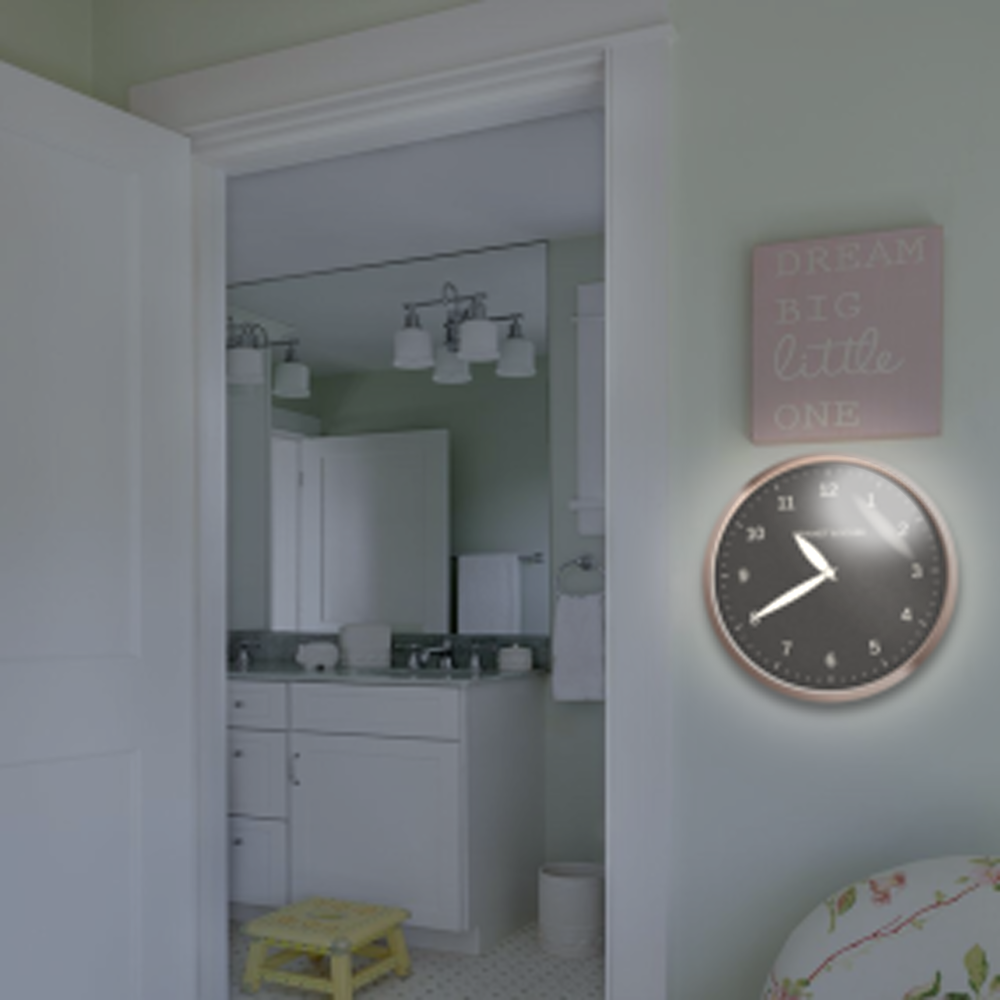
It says 10.40
